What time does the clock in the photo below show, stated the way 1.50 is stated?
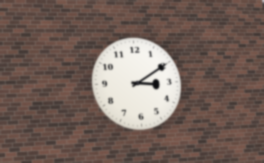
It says 3.10
